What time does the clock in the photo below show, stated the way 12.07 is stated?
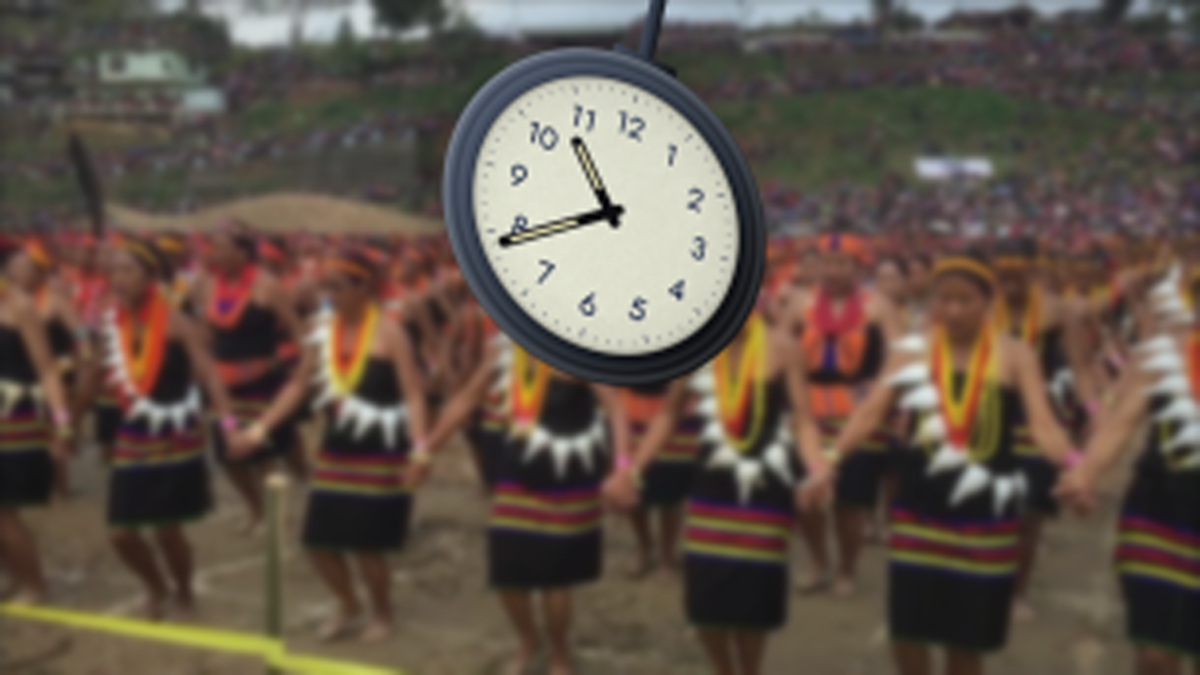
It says 10.39
